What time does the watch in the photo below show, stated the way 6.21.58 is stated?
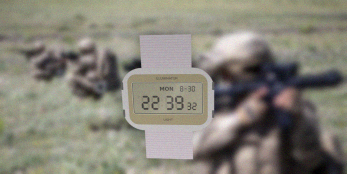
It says 22.39.32
